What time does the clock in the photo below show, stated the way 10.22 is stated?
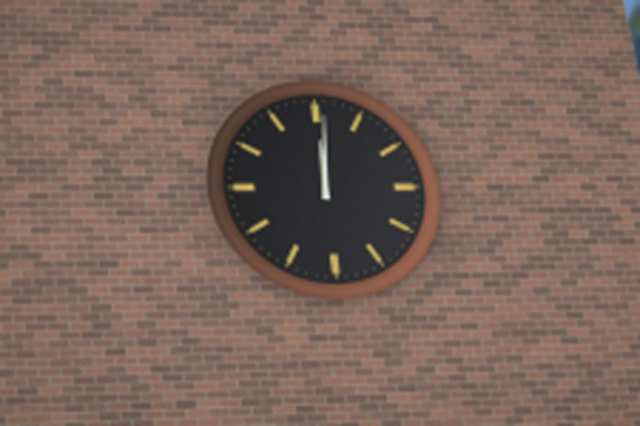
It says 12.01
